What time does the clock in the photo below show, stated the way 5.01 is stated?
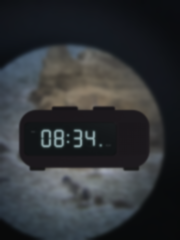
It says 8.34
